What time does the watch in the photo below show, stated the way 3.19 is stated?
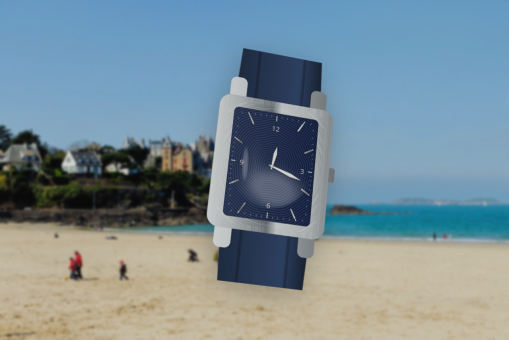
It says 12.18
